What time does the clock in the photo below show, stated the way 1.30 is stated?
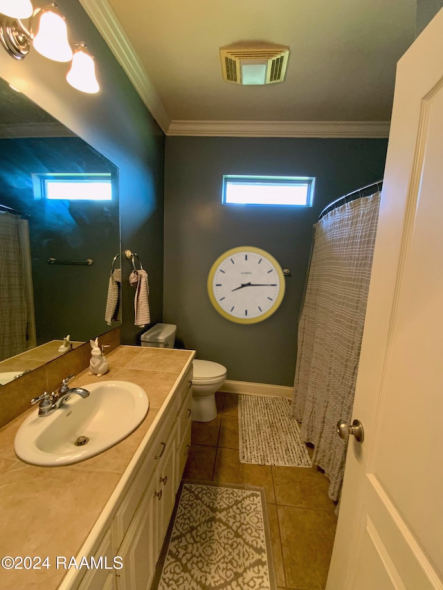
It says 8.15
